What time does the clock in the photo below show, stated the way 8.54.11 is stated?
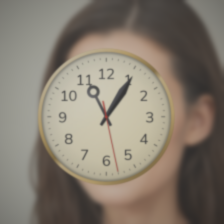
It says 11.05.28
